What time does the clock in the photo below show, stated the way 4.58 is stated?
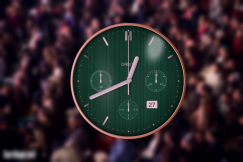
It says 12.41
